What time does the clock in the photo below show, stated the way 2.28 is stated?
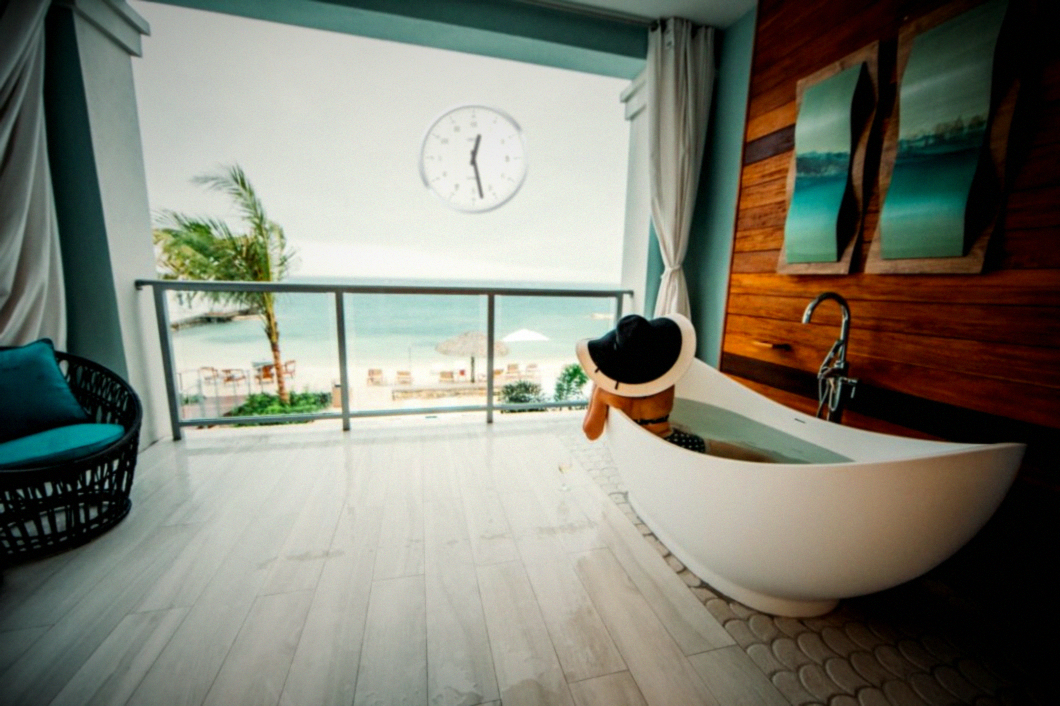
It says 12.28
